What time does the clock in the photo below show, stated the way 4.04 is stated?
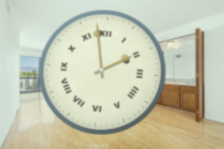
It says 1.58
